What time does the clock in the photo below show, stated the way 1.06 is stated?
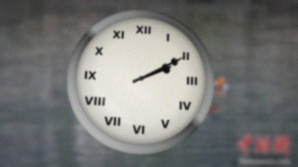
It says 2.10
